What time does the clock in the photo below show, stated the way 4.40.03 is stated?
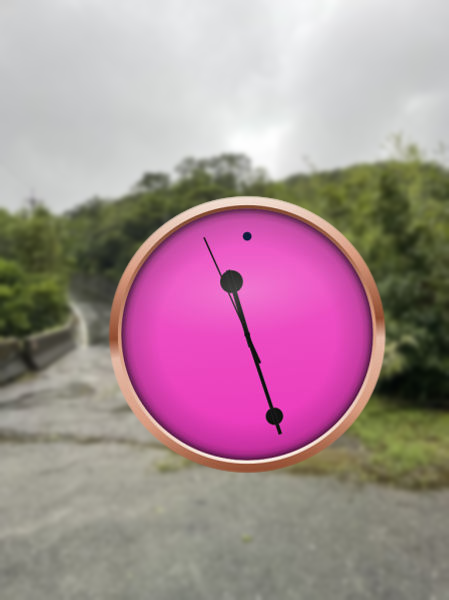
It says 11.26.56
